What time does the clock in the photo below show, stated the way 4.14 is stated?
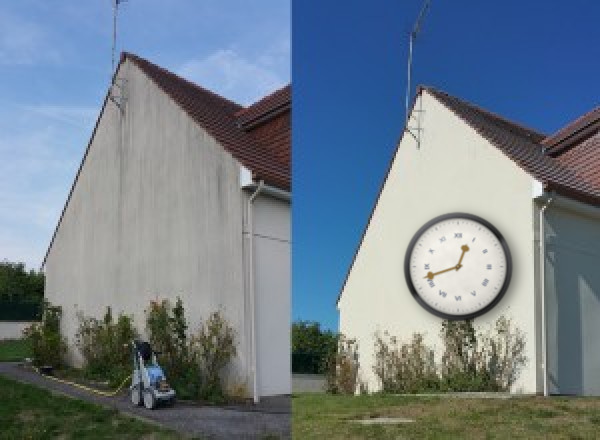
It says 12.42
